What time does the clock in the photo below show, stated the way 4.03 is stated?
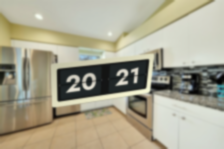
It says 20.21
